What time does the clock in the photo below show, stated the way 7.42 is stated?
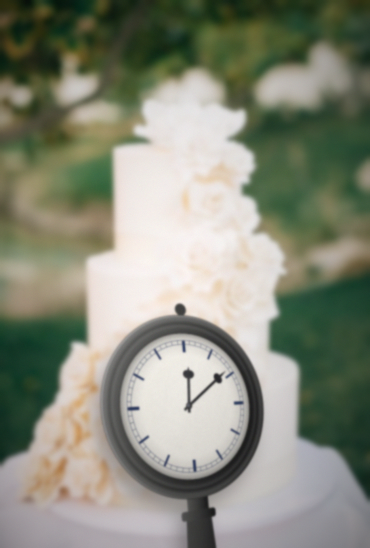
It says 12.09
